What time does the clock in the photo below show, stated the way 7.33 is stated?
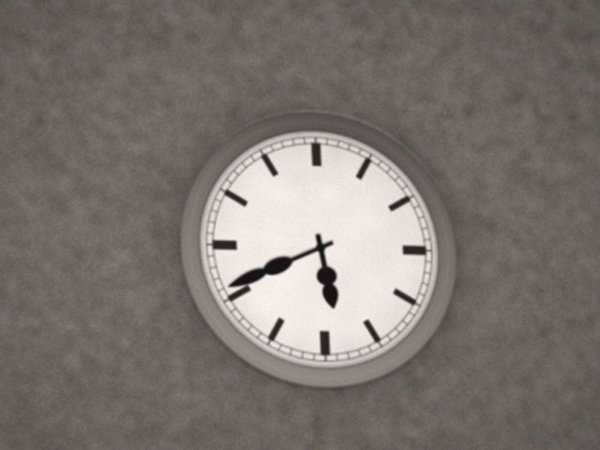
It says 5.41
